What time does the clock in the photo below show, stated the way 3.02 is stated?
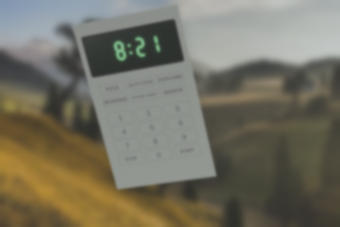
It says 8.21
